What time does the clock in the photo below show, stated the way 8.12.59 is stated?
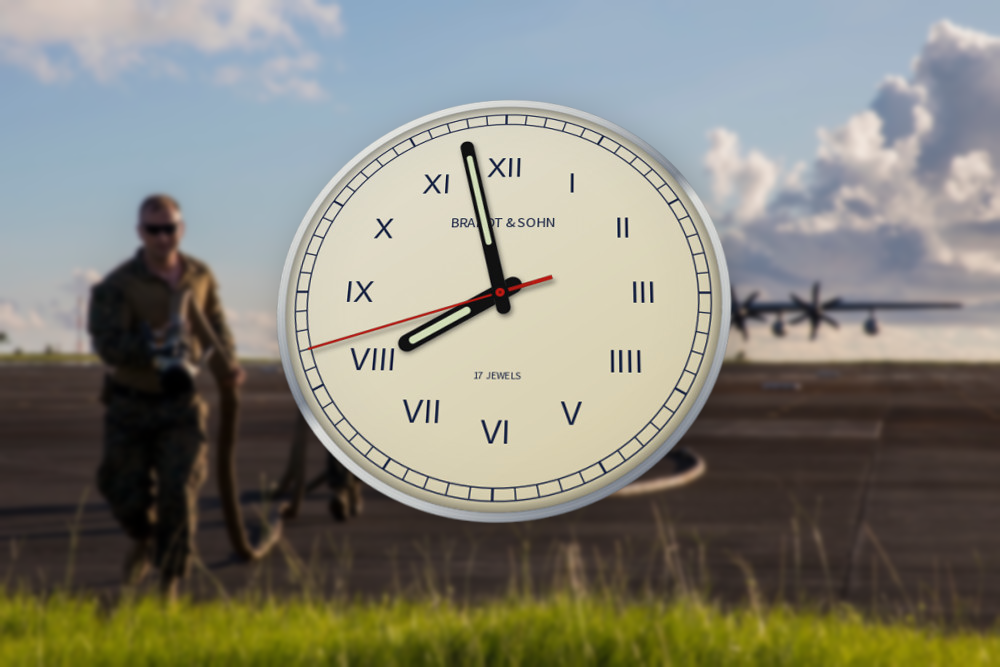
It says 7.57.42
